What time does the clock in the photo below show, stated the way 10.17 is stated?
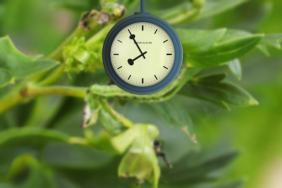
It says 7.55
